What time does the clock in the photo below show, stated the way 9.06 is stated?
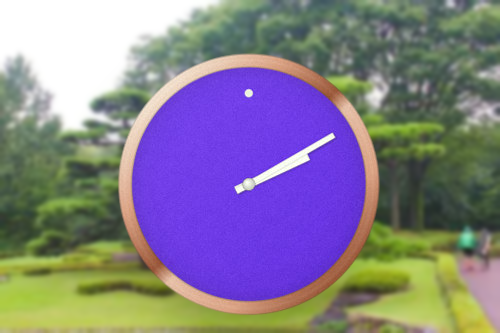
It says 2.10
